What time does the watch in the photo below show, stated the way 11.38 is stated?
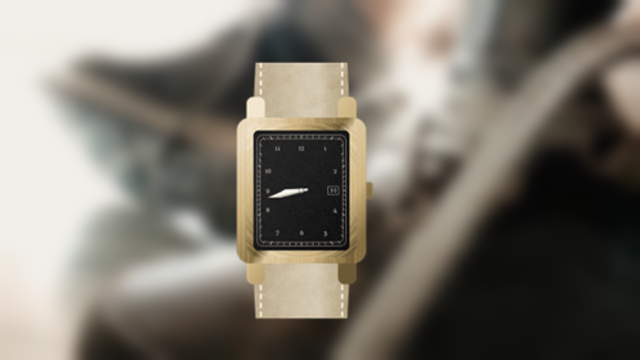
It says 8.43
